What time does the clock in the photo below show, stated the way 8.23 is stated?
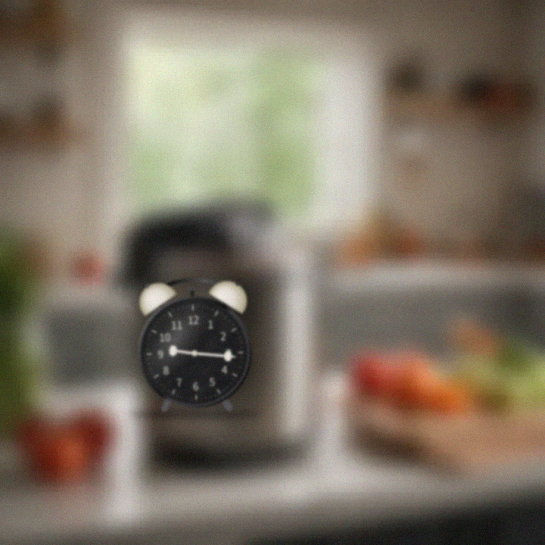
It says 9.16
